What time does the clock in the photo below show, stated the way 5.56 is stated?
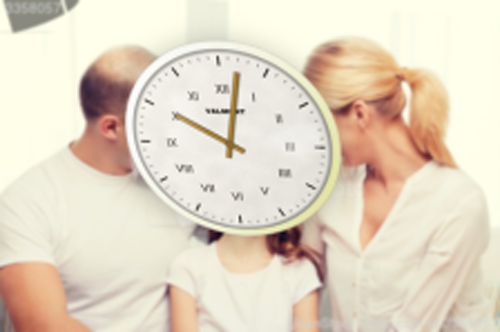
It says 10.02
